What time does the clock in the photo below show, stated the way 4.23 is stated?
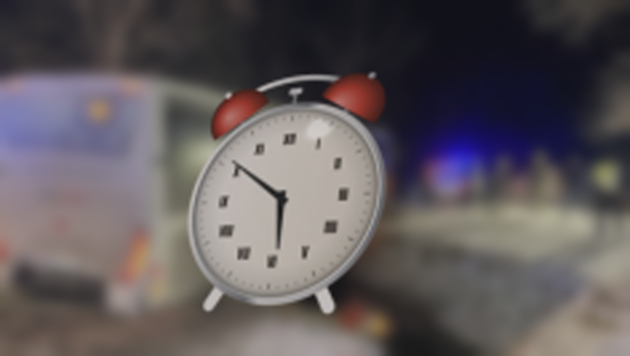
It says 5.51
